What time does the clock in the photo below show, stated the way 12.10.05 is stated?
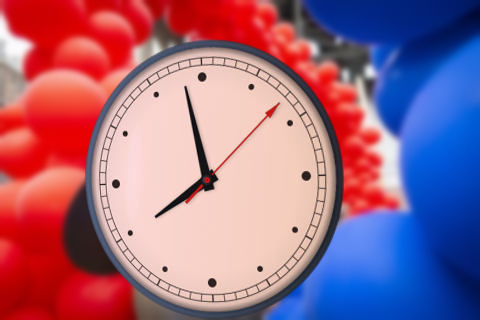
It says 7.58.08
